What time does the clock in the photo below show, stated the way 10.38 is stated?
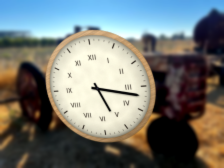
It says 5.17
